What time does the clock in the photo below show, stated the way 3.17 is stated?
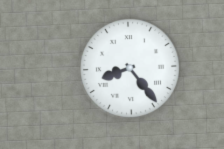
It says 8.24
